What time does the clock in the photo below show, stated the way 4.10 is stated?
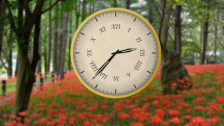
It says 2.37
